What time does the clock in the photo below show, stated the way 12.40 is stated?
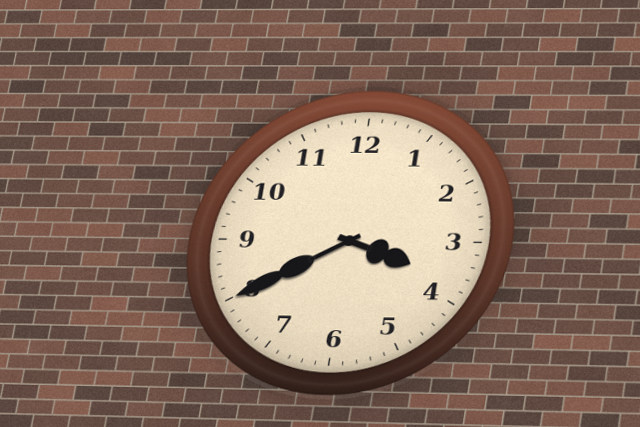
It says 3.40
